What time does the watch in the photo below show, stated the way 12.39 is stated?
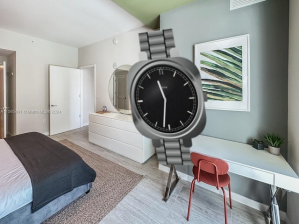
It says 11.32
